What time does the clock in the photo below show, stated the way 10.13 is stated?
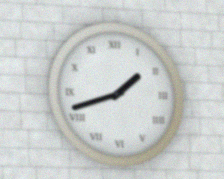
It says 1.42
